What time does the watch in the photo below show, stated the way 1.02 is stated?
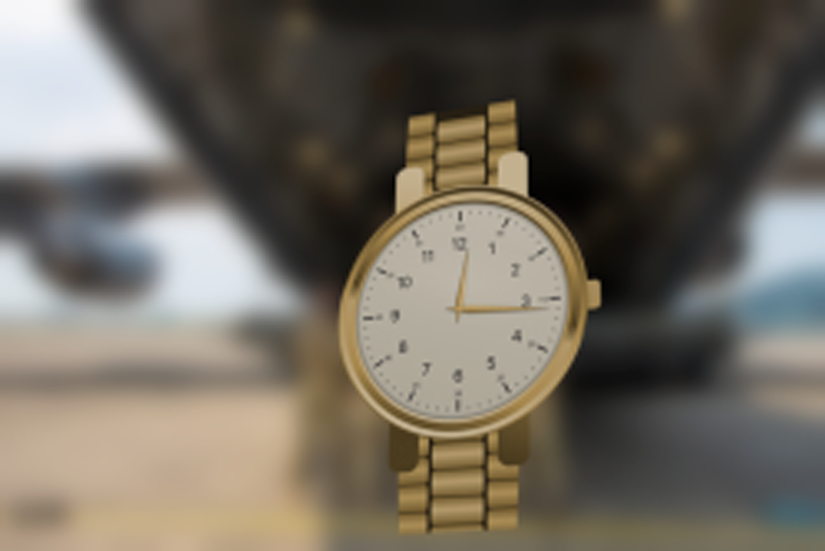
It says 12.16
